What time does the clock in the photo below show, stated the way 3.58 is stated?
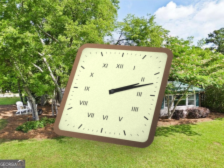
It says 2.12
